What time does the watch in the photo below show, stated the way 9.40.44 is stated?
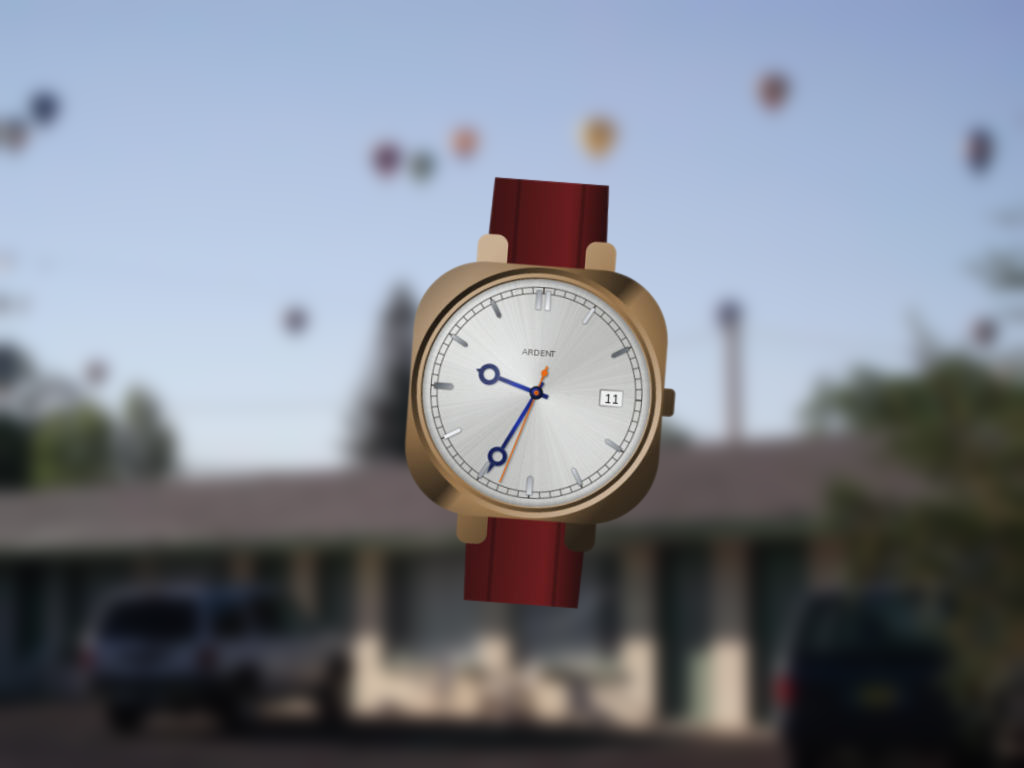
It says 9.34.33
